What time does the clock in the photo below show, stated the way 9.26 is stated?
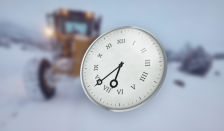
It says 6.39
